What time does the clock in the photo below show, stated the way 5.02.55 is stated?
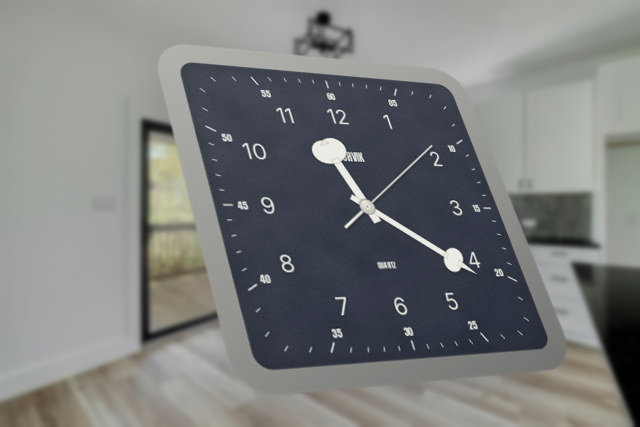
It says 11.21.09
